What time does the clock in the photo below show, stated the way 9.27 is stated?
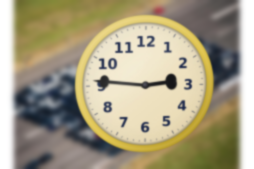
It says 2.46
